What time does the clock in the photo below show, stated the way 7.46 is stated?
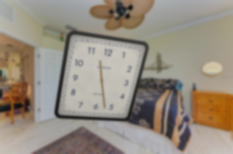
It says 11.27
